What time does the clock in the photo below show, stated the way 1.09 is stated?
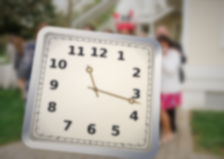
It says 11.17
